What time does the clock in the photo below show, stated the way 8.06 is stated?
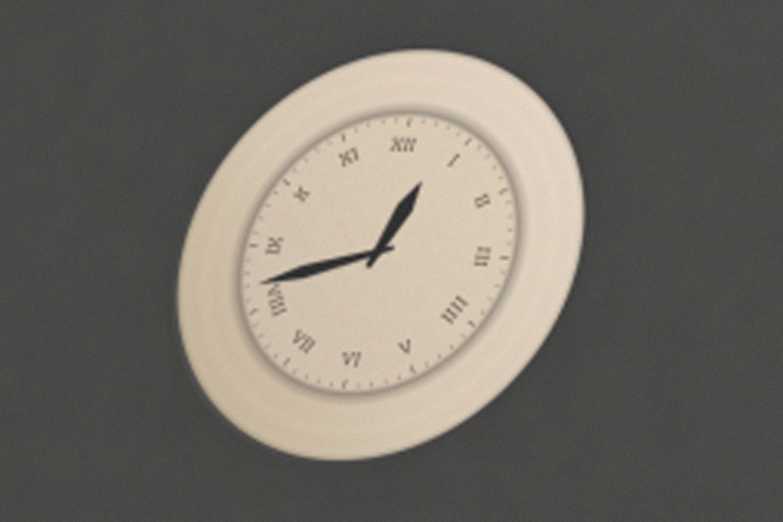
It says 12.42
